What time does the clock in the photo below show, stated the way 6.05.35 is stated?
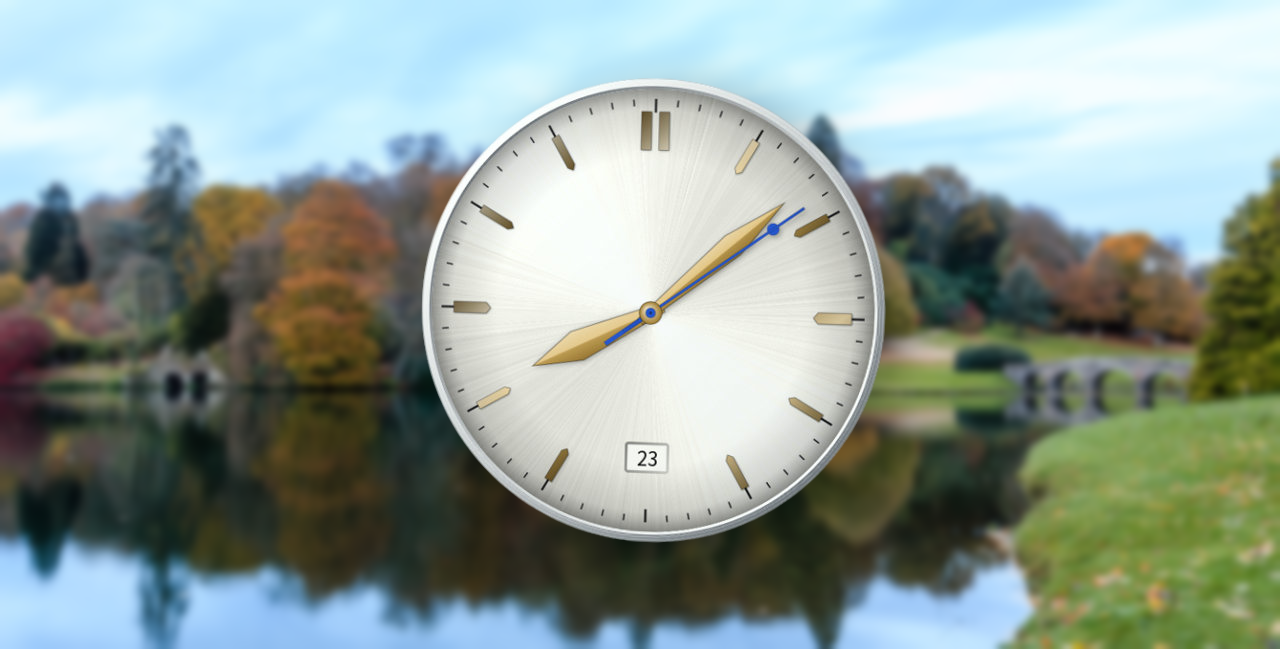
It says 8.08.09
